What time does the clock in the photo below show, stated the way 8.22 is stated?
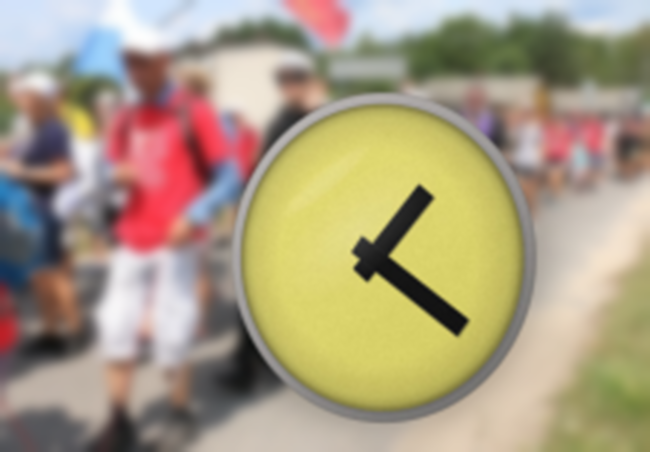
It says 1.21
